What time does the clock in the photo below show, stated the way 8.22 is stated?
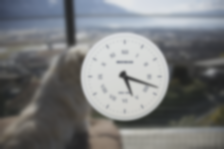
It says 5.18
